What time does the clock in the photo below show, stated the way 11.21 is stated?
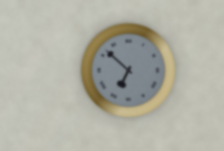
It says 6.52
